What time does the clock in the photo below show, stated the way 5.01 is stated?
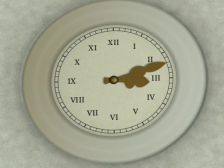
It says 3.12
